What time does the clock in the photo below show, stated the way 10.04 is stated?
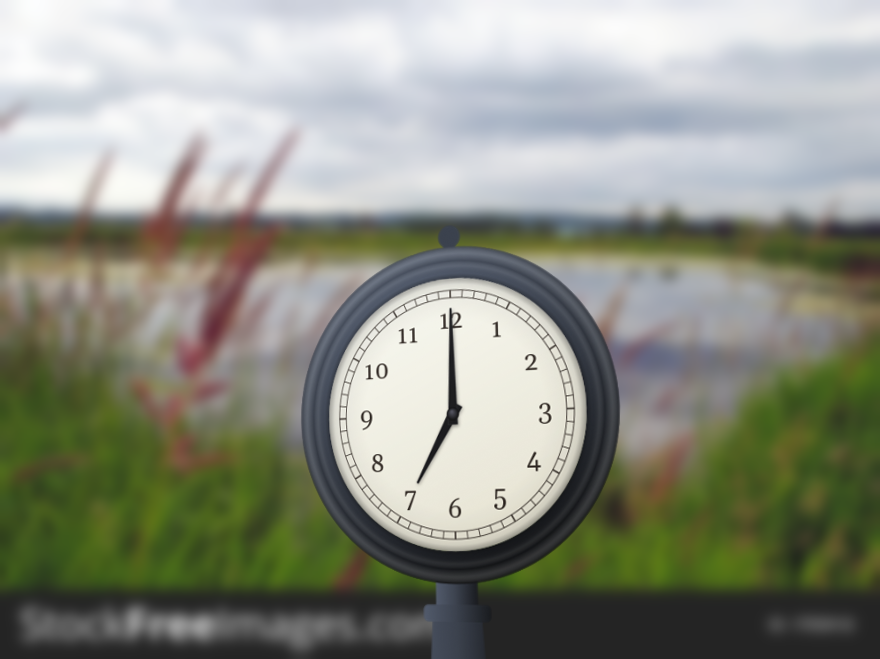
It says 7.00
